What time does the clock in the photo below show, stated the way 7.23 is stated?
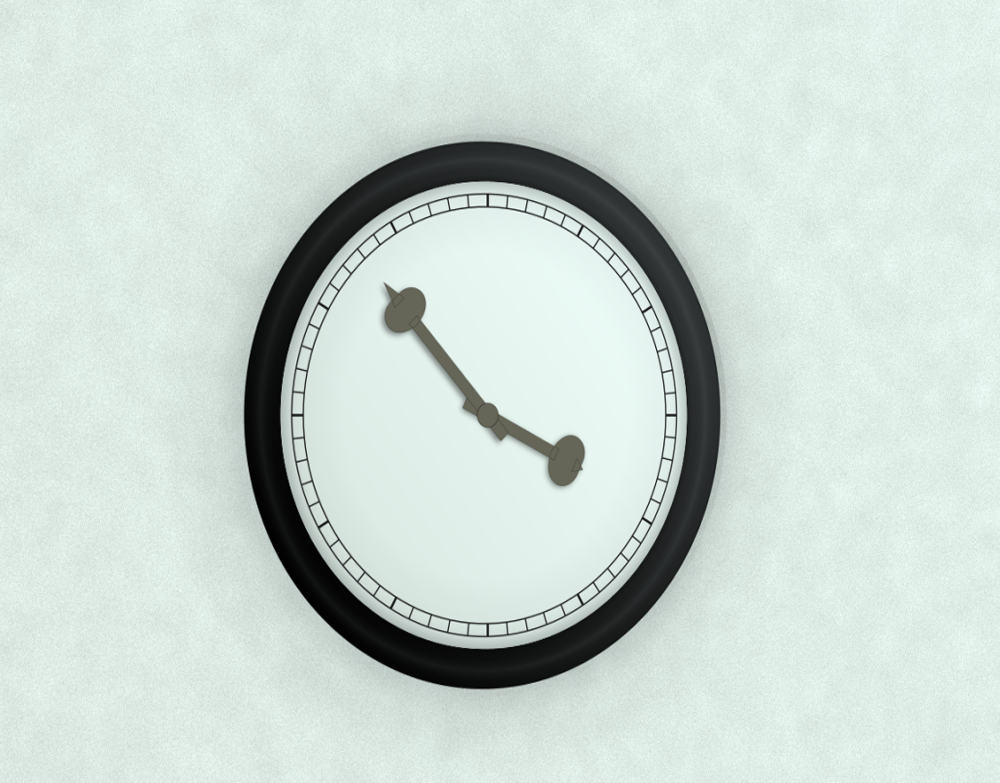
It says 3.53
